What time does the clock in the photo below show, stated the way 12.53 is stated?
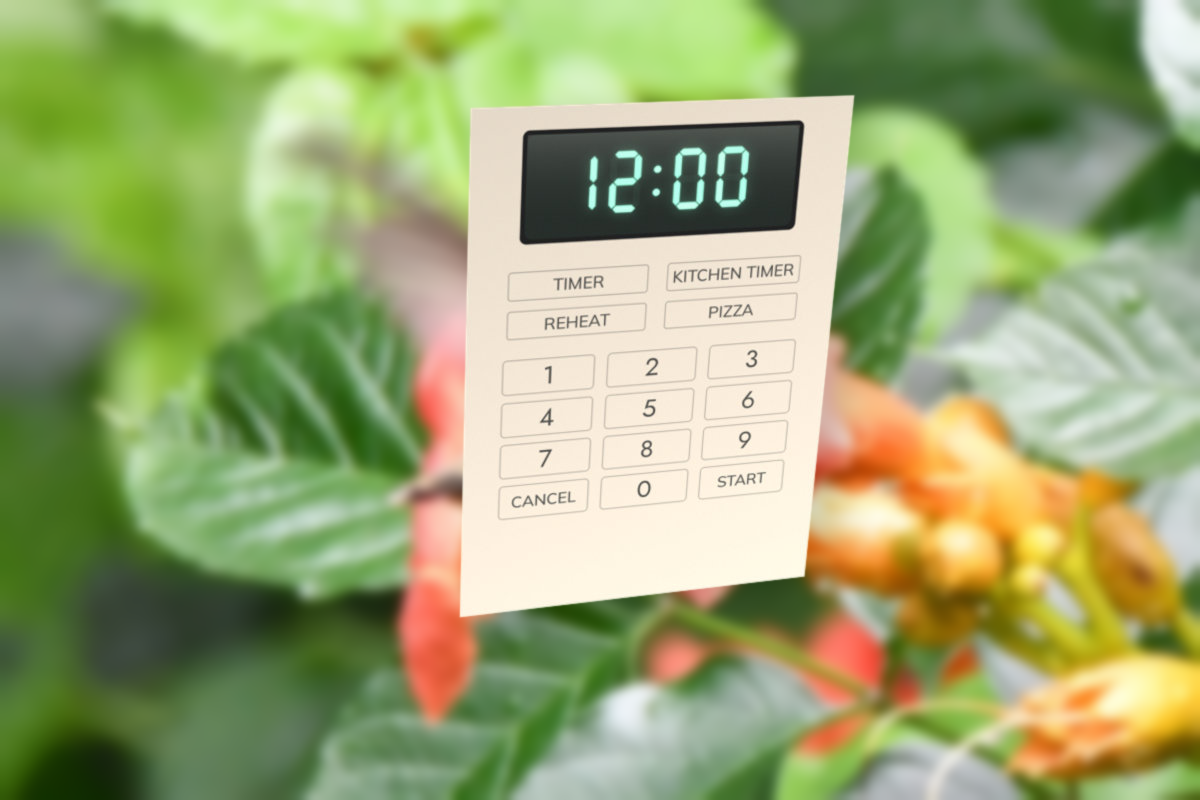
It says 12.00
